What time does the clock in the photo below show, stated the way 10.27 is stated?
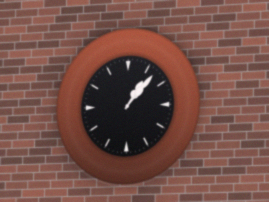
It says 1.07
